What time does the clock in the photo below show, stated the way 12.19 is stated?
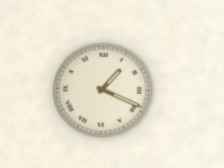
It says 1.19
